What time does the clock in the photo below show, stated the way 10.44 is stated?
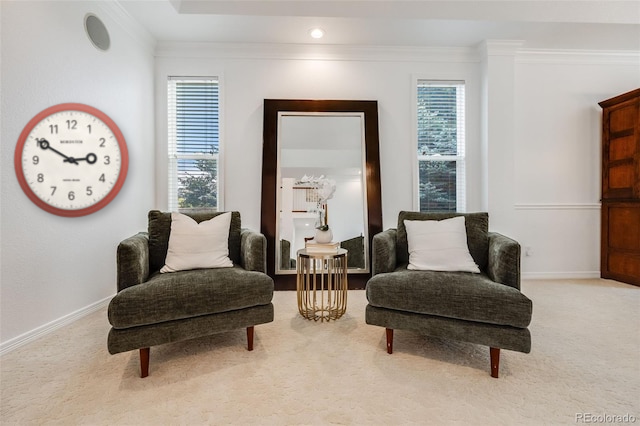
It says 2.50
